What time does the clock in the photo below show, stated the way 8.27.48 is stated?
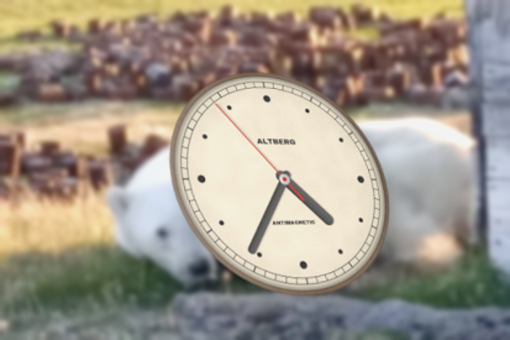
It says 4.35.54
